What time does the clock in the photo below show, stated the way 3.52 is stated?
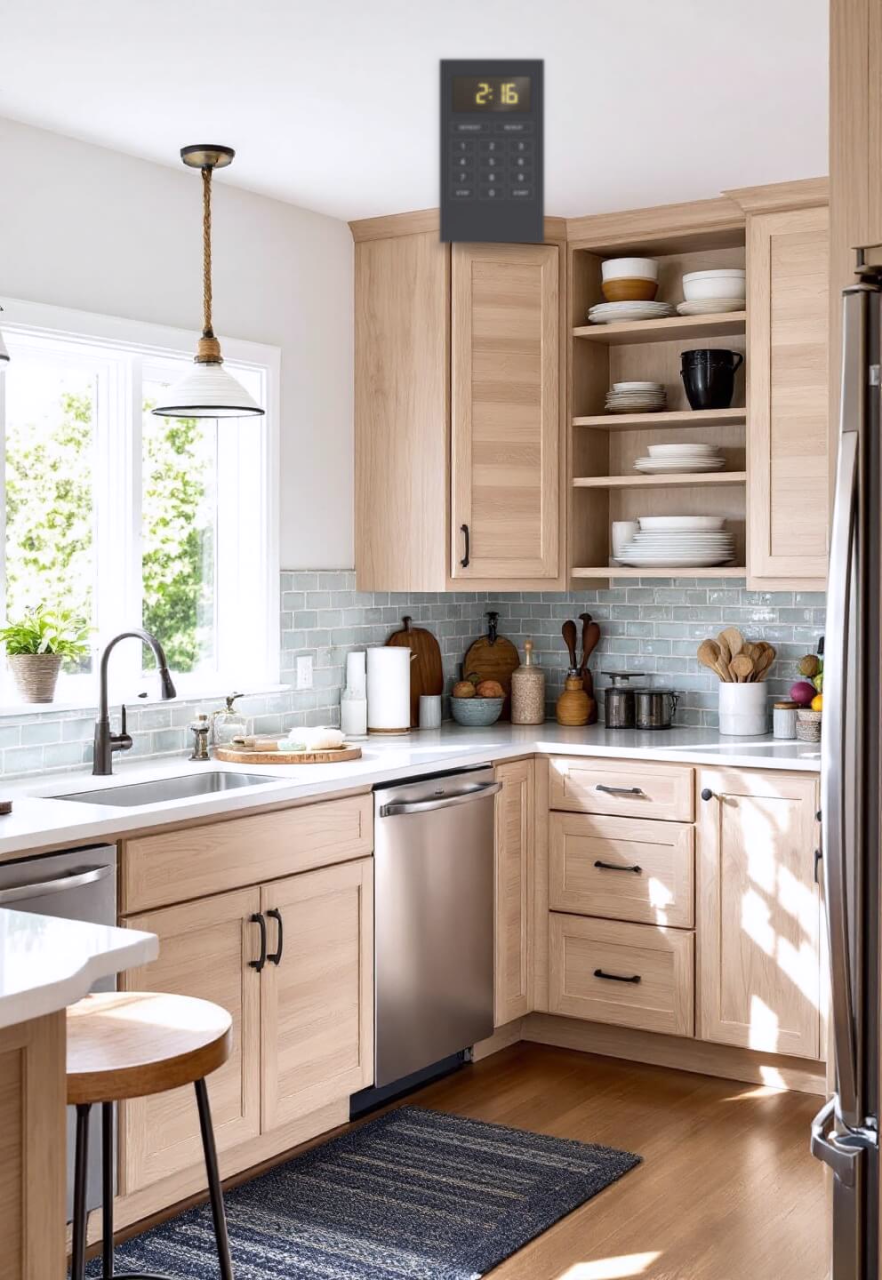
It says 2.16
